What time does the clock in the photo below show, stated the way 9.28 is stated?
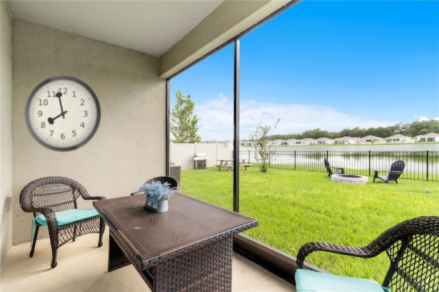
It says 7.58
